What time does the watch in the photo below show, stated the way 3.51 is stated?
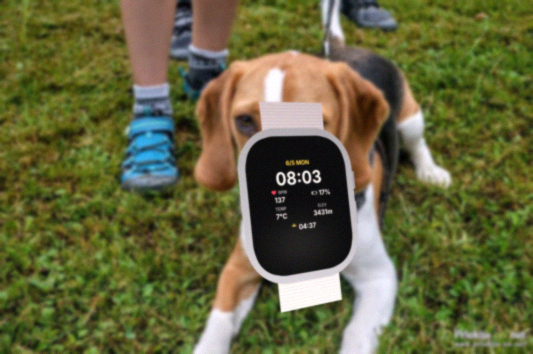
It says 8.03
